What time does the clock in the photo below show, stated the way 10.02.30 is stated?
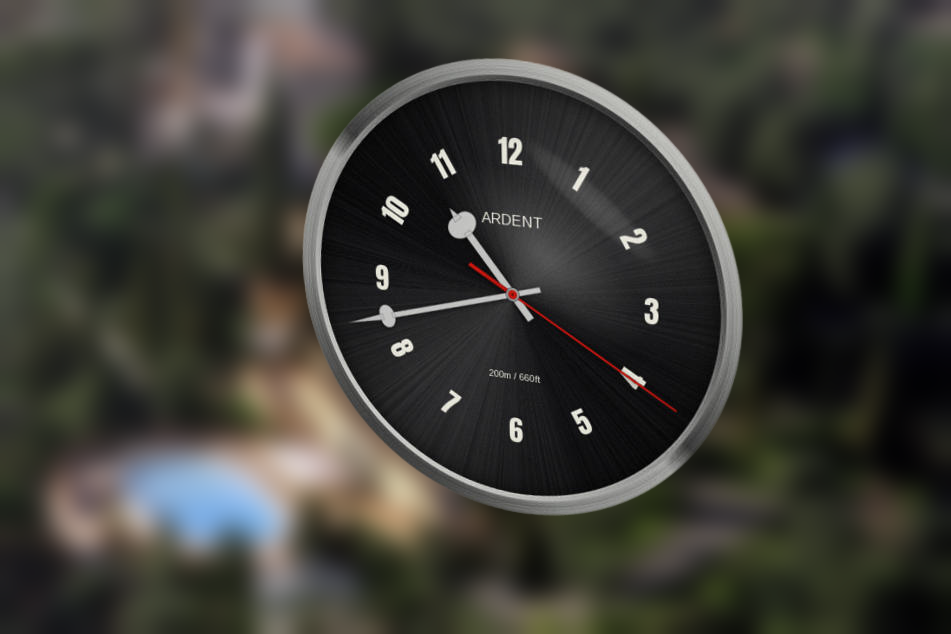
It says 10.42.20
